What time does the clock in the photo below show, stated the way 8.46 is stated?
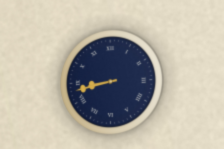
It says 8.43
